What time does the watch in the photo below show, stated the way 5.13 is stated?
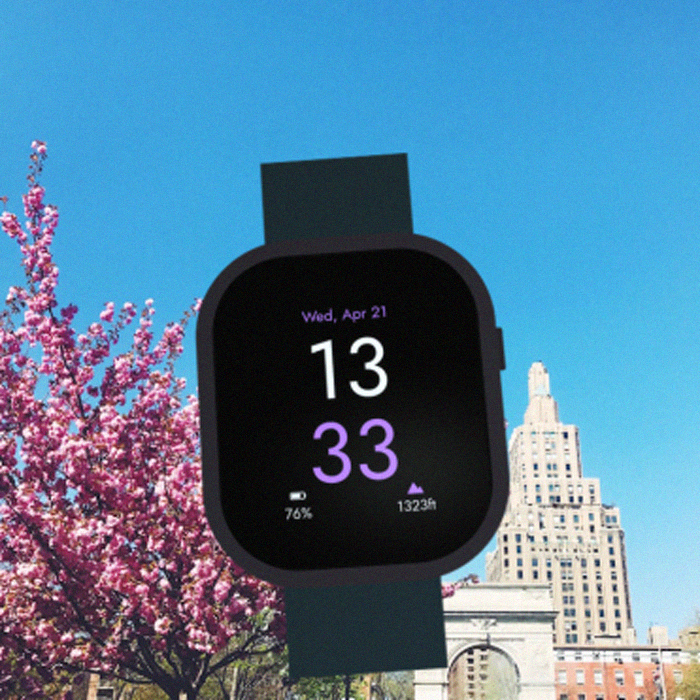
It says 13.33
